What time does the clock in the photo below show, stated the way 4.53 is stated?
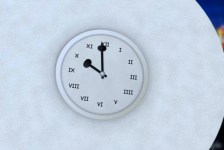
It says 9.59
